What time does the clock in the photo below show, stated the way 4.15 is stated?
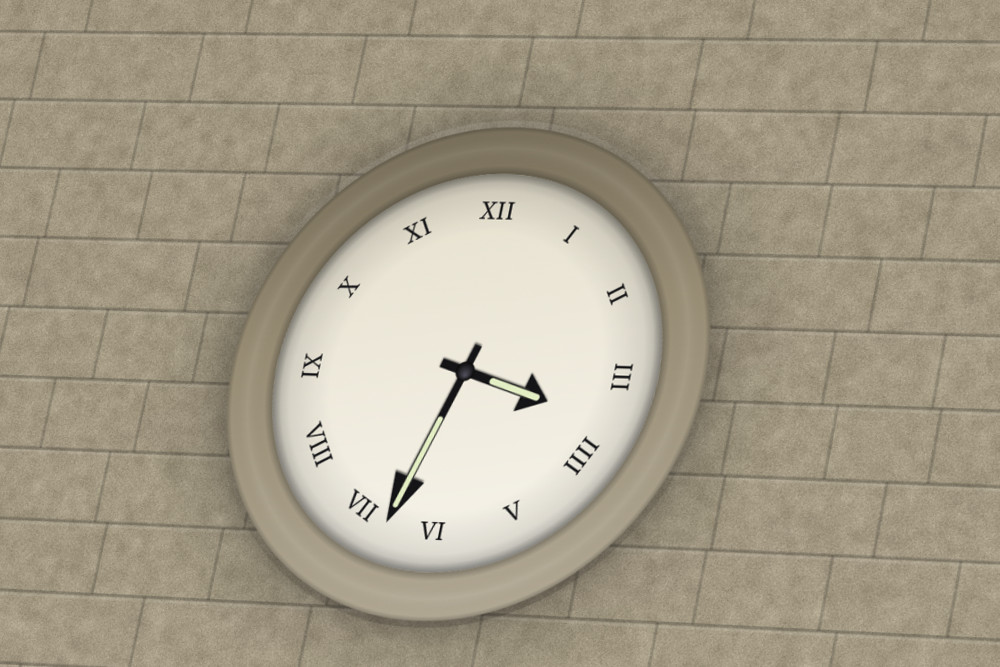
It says 3.33
